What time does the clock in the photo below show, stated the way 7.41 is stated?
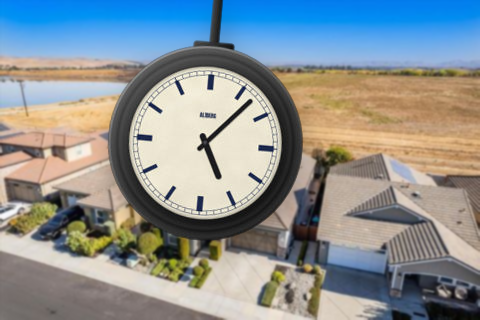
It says 5.07
